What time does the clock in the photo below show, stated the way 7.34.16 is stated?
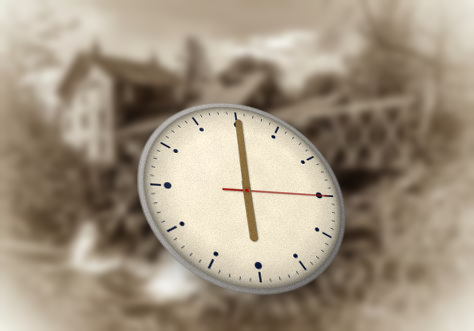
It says 6.00.15
